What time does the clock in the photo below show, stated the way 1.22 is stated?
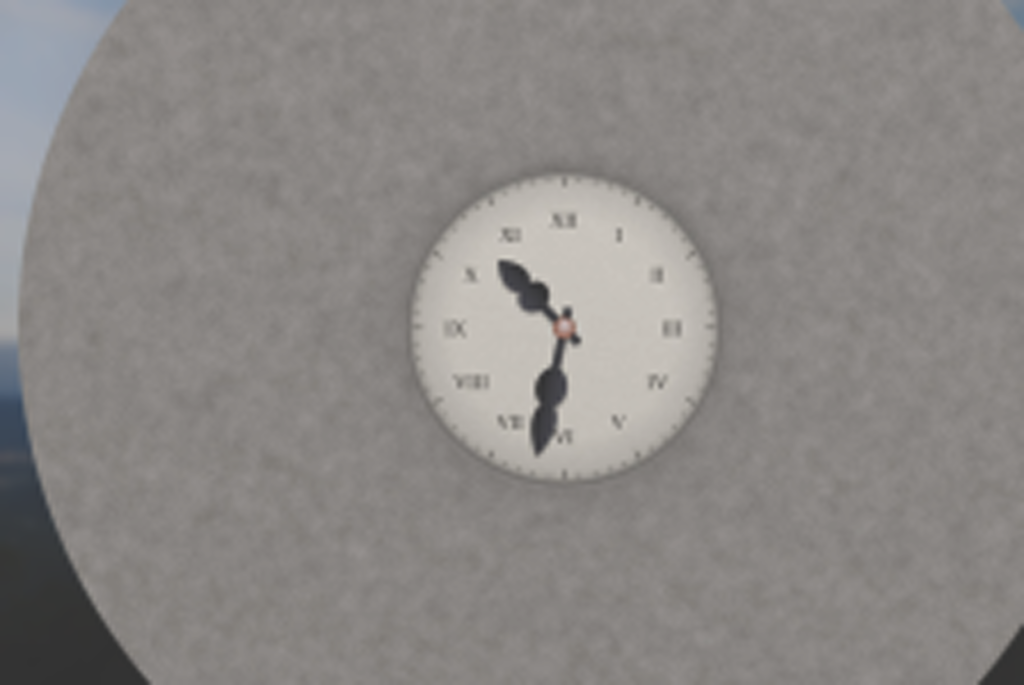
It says 10.32
